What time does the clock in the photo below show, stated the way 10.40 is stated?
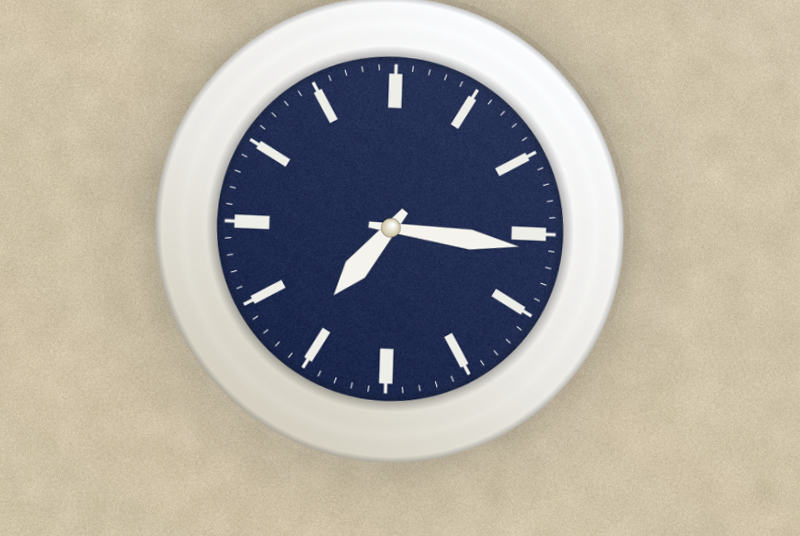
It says 7.16
